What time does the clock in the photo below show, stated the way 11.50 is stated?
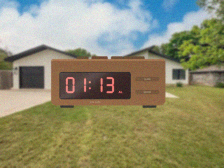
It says 1.13
